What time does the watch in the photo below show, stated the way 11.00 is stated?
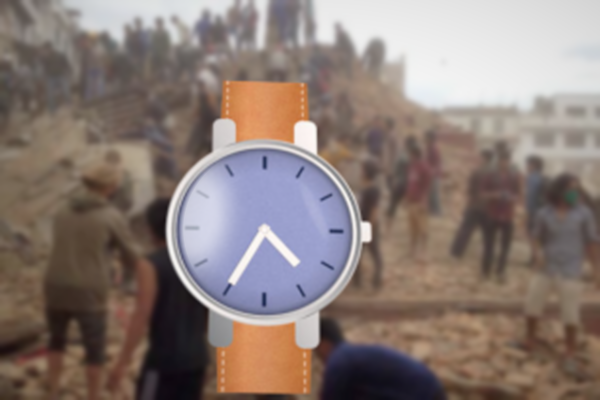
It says 4.35
